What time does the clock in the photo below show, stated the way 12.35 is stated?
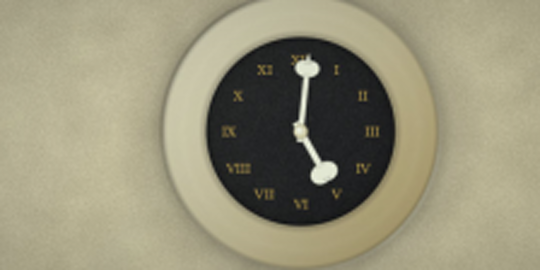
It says 5.01
